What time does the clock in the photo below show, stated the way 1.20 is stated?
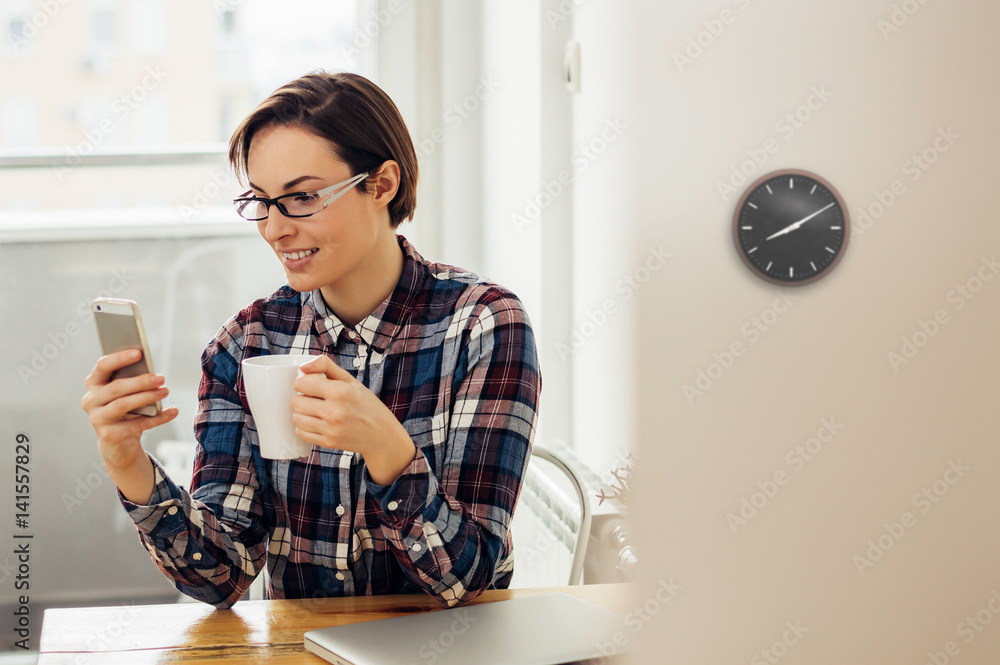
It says 8.10
